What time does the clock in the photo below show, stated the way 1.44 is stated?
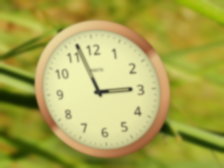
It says 2.57
